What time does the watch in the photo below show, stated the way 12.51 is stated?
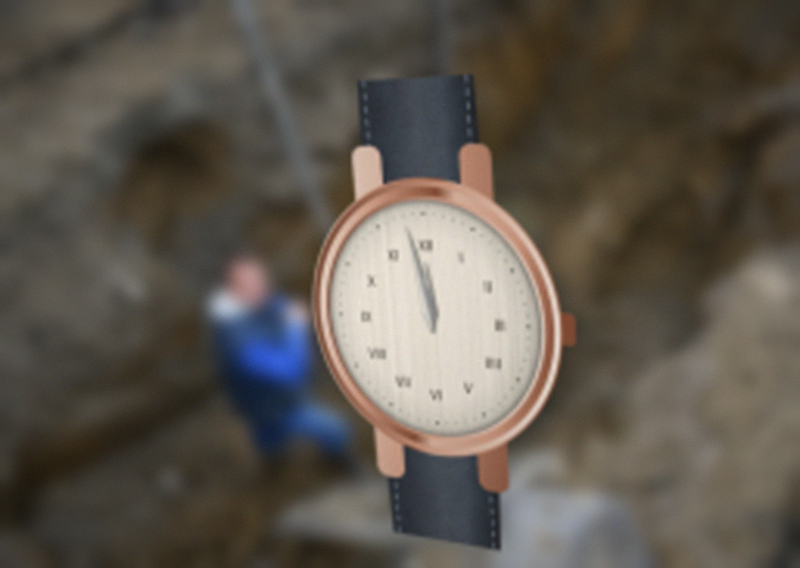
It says 11.58
